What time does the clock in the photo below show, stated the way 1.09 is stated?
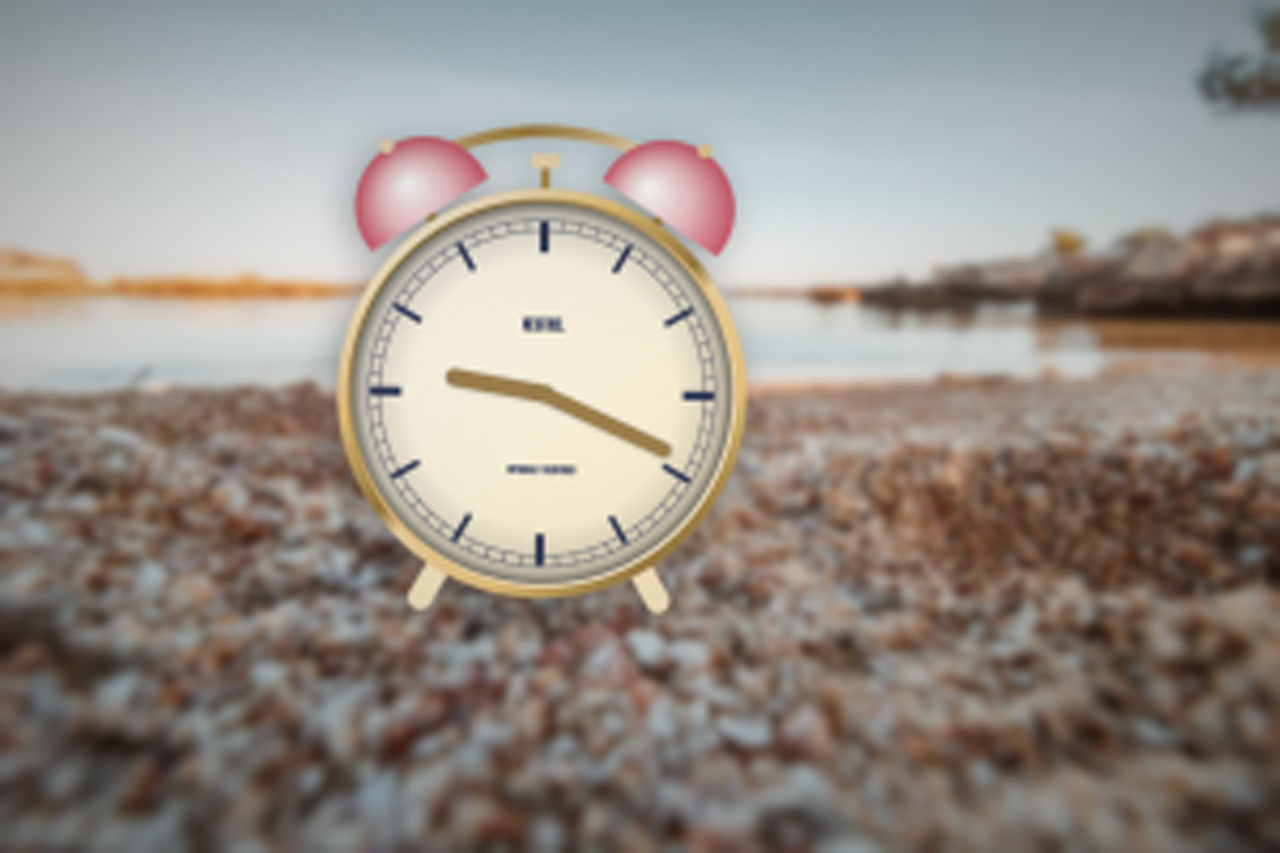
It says 9.19
